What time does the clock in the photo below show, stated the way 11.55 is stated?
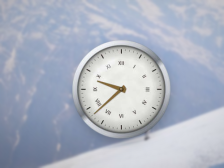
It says 9.38
